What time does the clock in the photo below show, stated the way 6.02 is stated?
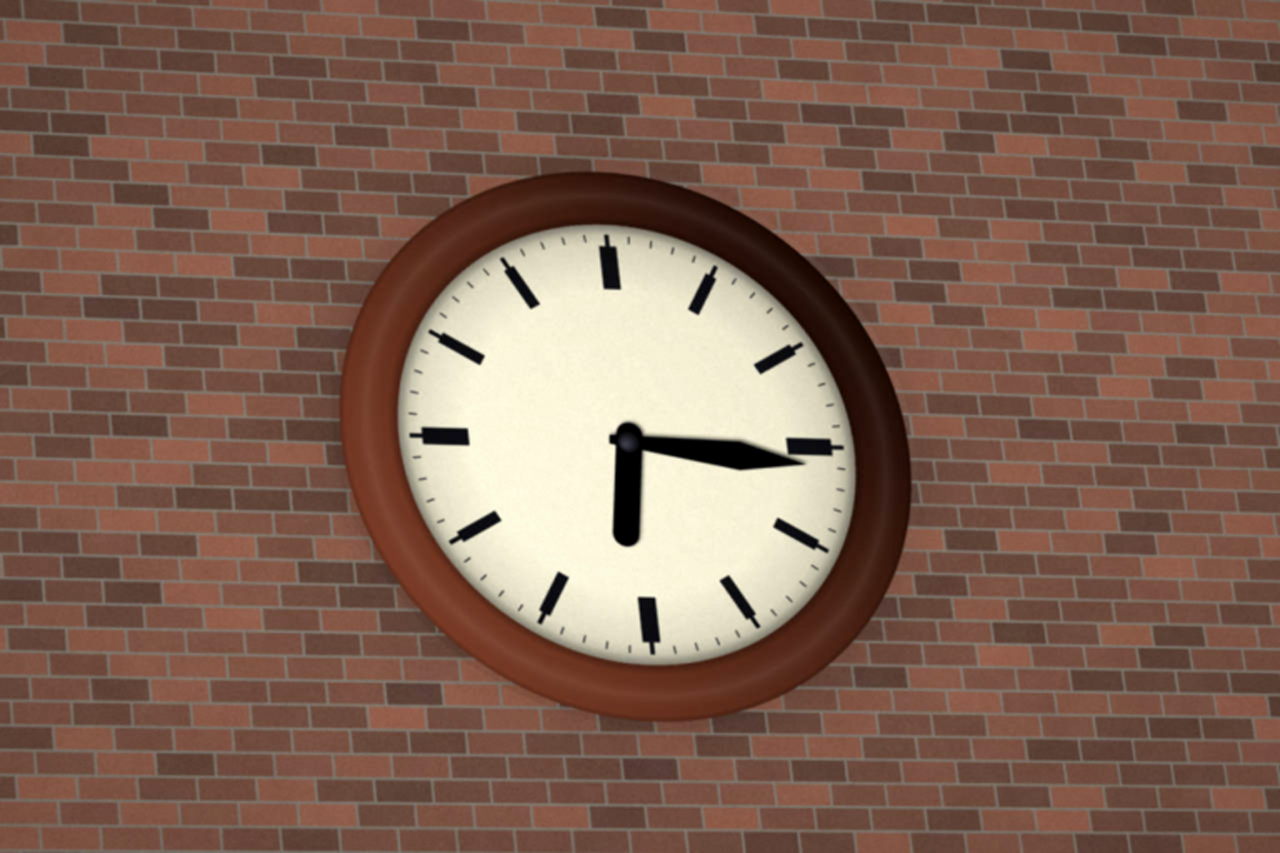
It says 6.16
